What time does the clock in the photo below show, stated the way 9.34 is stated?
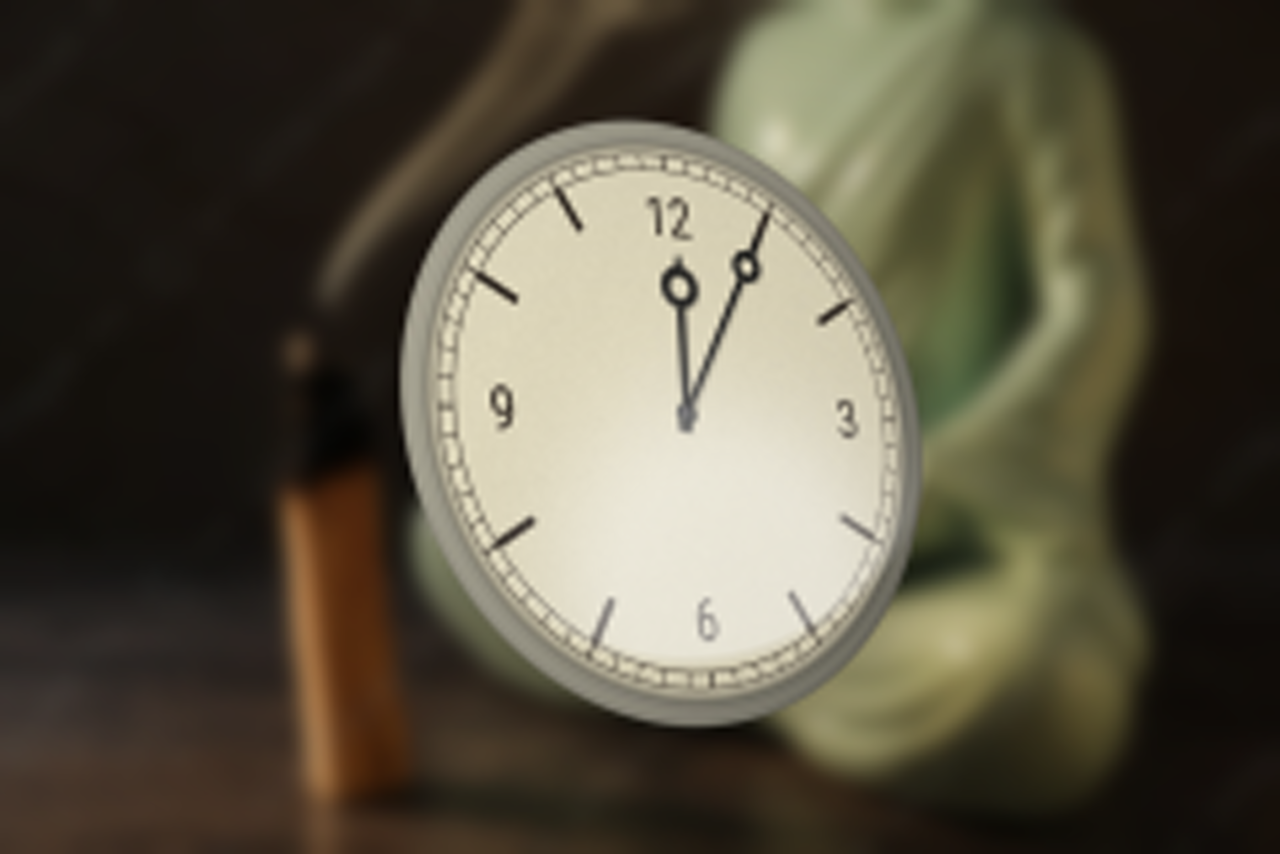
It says 12.05
